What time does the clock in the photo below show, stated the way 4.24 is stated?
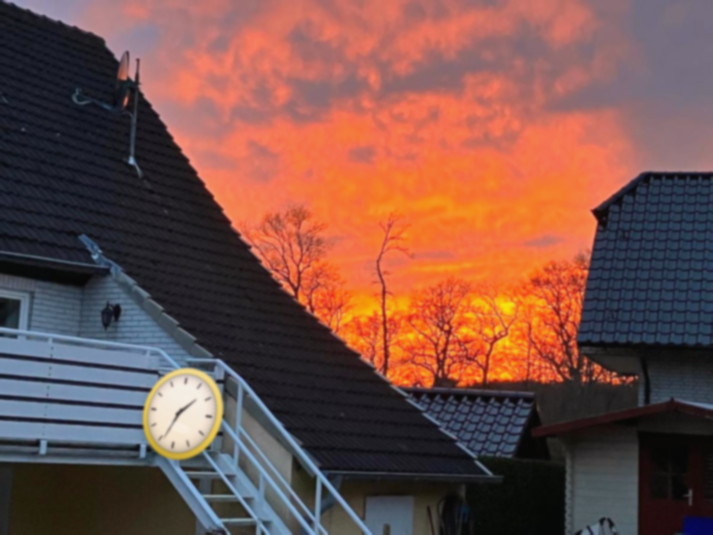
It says 1.34
